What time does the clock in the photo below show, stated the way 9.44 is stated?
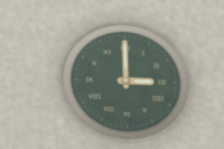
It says 3.00
